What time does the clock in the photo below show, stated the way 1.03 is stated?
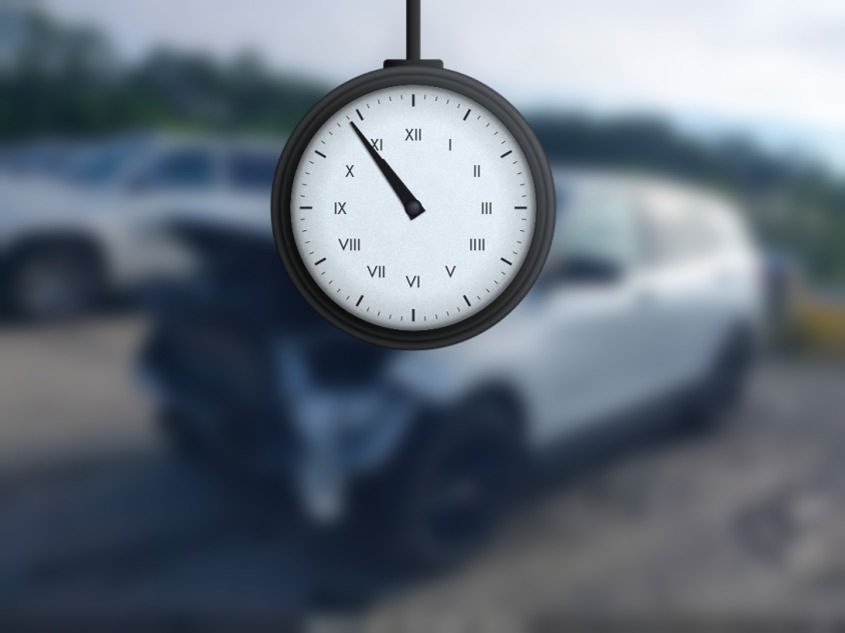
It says 10.54
